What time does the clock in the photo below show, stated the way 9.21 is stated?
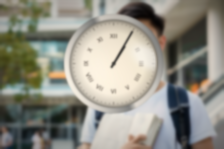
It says 1.05
